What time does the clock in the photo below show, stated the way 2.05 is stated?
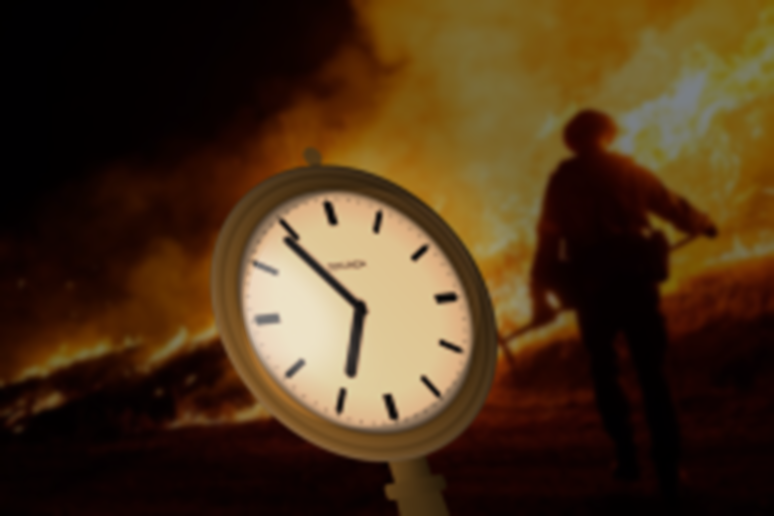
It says 6.54
